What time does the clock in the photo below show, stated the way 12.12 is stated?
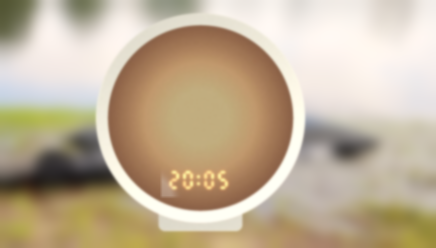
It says 20.05
